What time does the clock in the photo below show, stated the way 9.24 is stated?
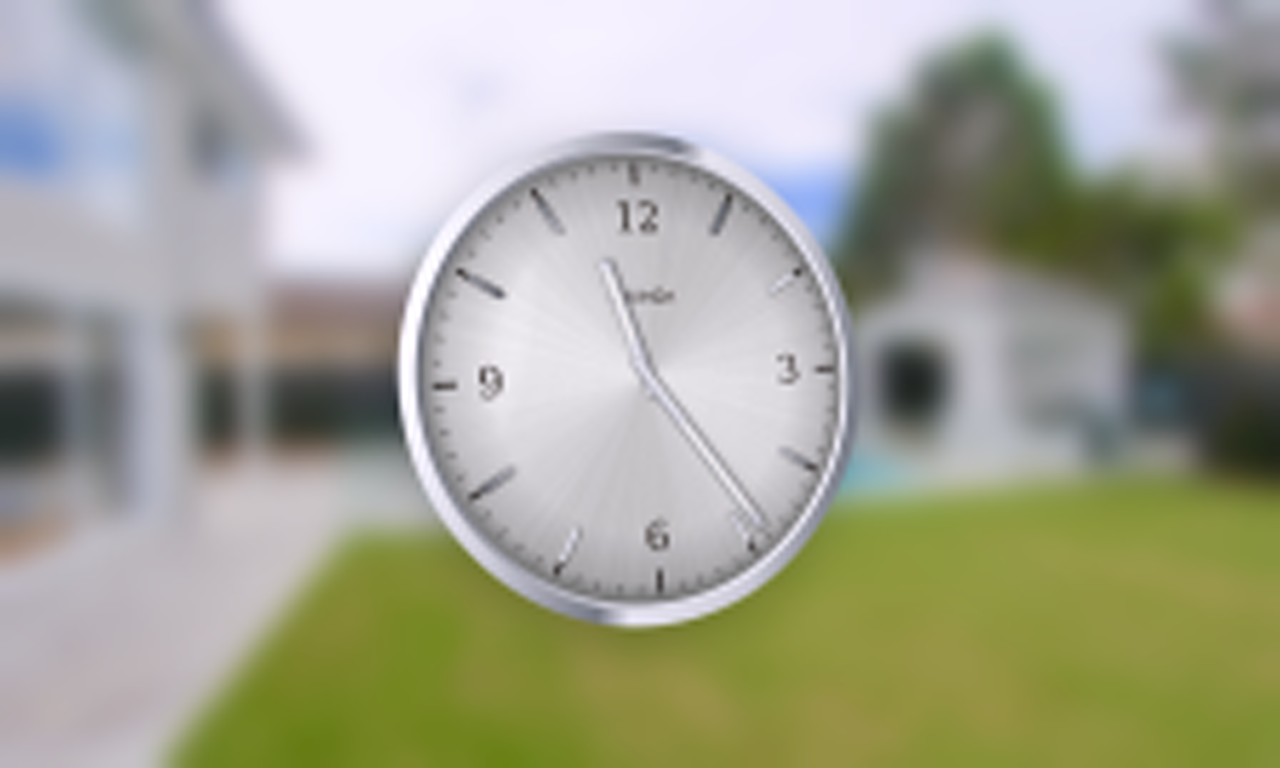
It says 11.24
